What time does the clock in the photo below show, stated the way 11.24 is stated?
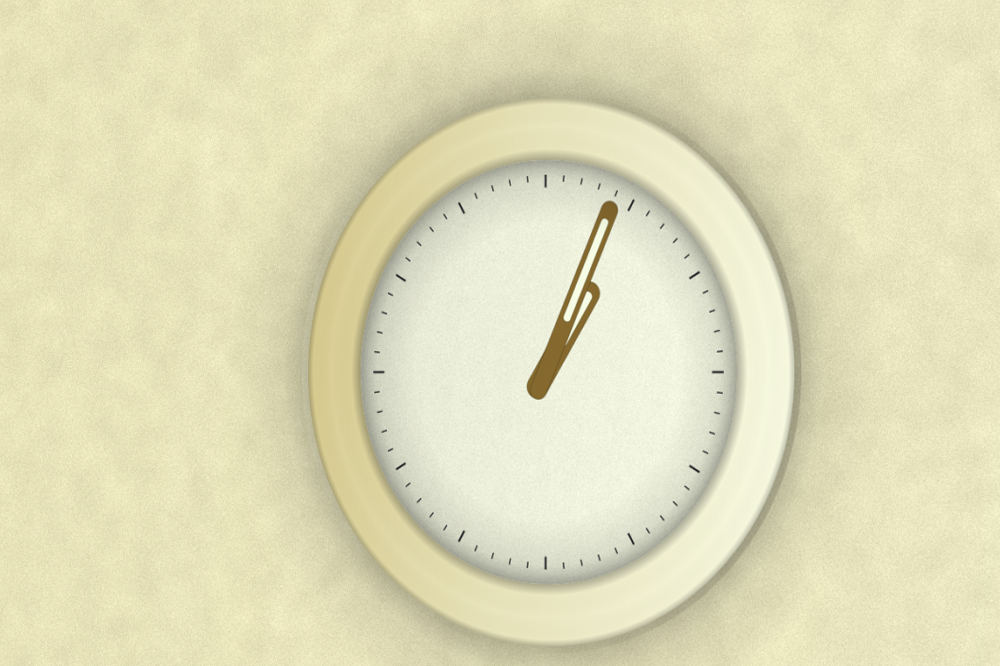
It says 1.04
